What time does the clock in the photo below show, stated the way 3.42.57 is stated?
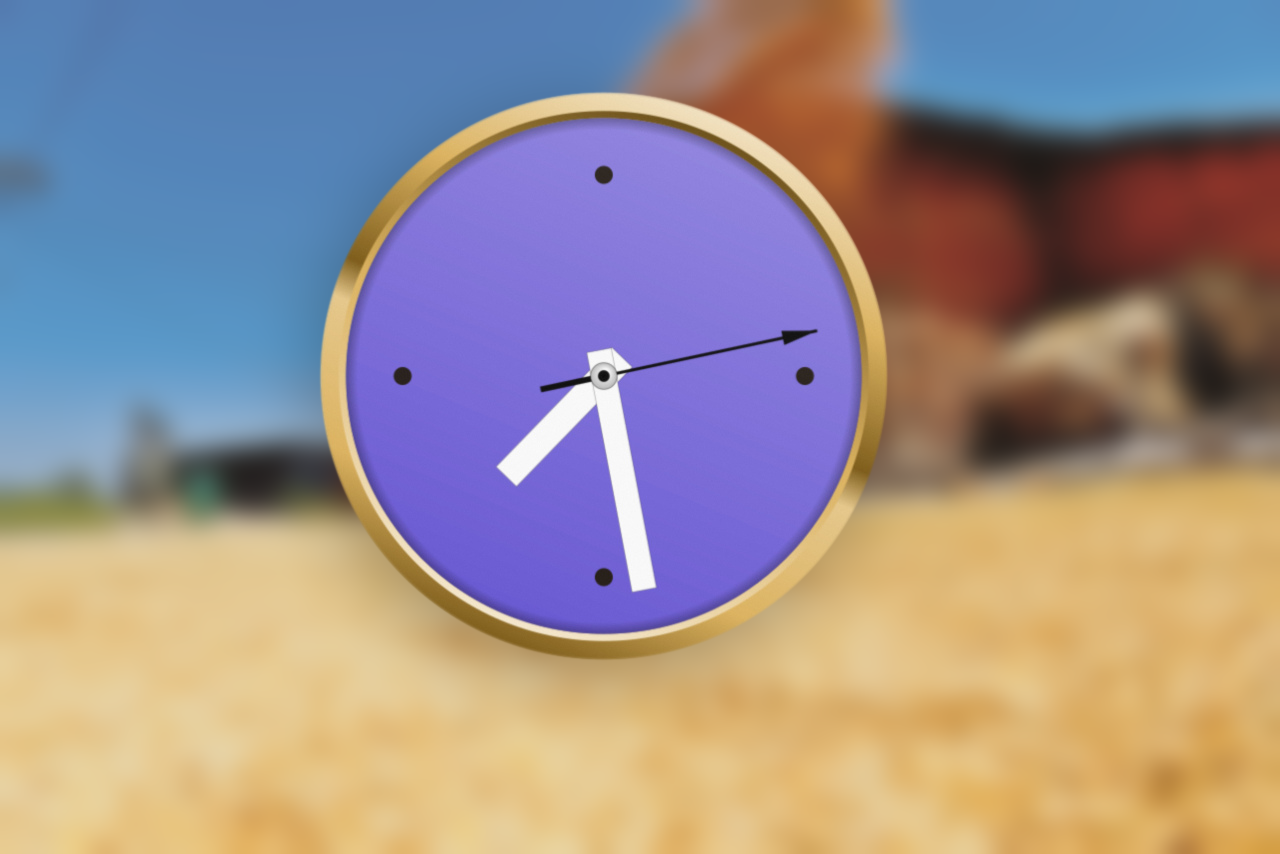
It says 7.28.13
